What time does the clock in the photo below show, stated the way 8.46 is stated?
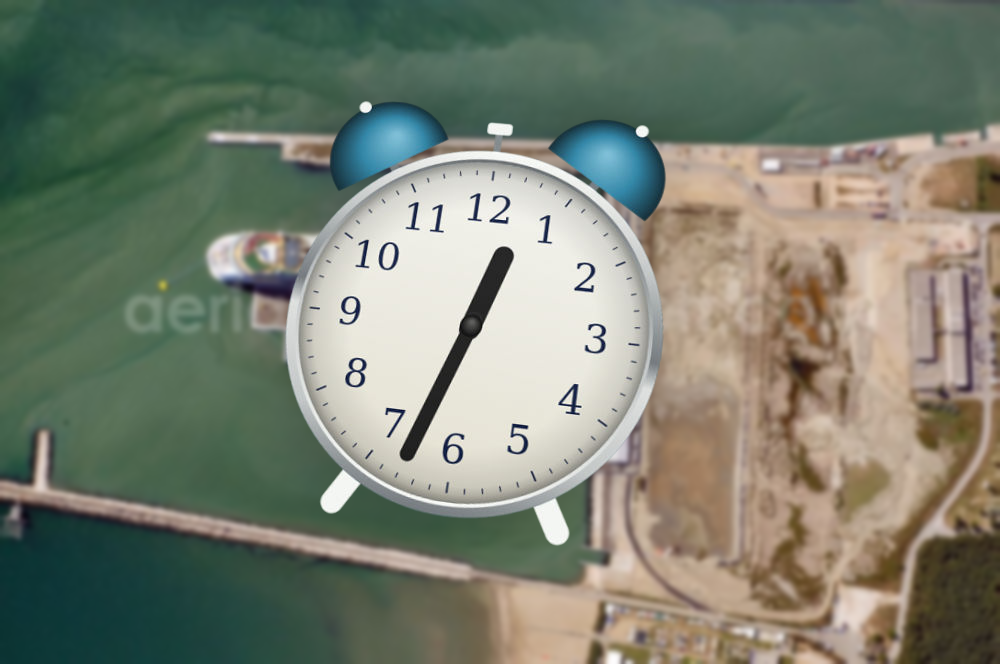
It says 12.33
